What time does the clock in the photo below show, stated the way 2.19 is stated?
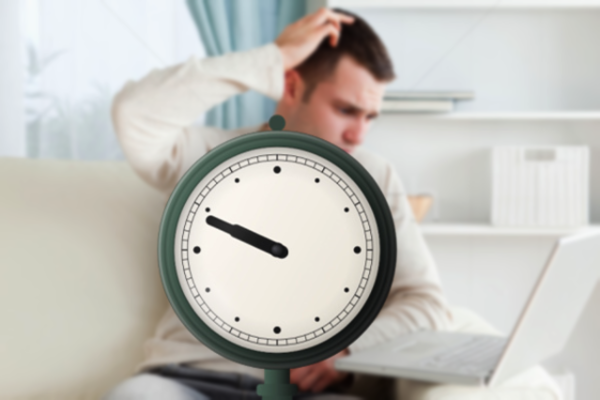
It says 9.49
